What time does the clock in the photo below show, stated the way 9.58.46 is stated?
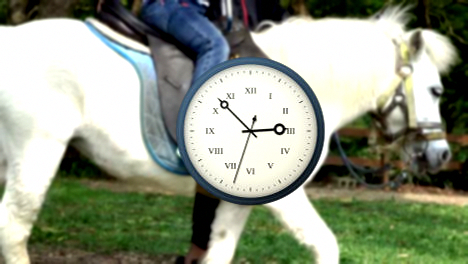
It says 2.52.33
